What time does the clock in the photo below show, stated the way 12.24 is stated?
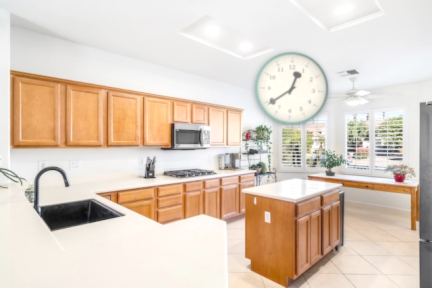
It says 12.39
